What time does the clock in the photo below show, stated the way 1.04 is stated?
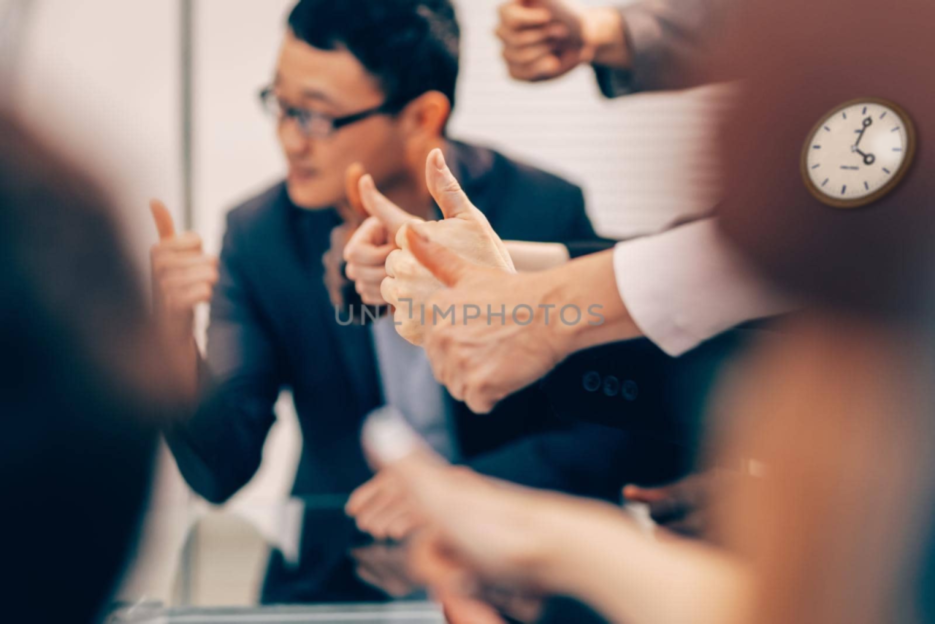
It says 4.02
